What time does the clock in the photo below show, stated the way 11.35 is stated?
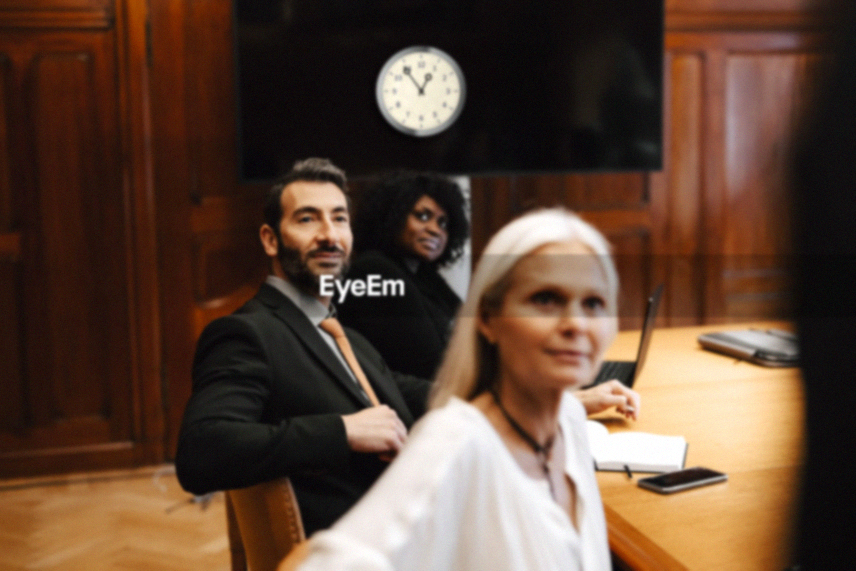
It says 12.54
